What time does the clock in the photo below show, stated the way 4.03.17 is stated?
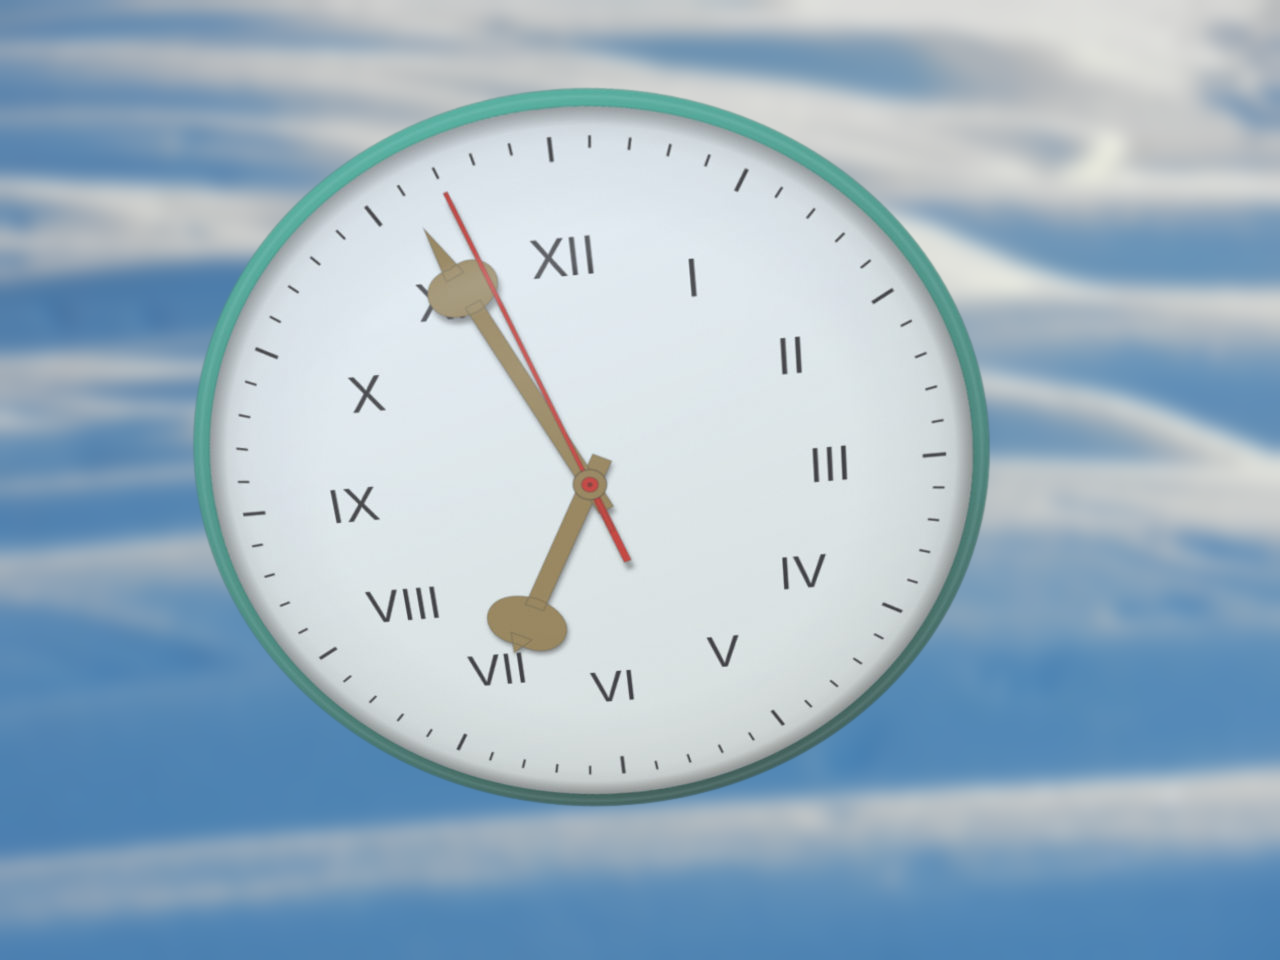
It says 6.55.57
